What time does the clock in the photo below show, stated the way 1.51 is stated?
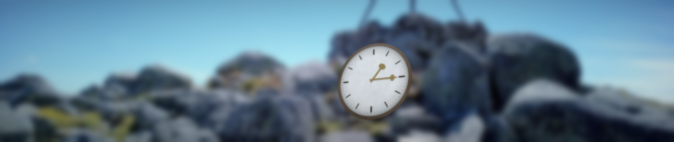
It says 1.15
